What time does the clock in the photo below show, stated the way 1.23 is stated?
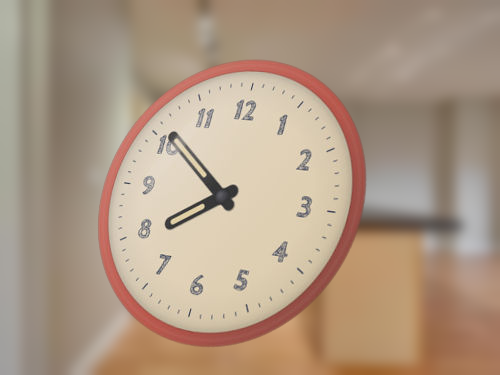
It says 7.51
